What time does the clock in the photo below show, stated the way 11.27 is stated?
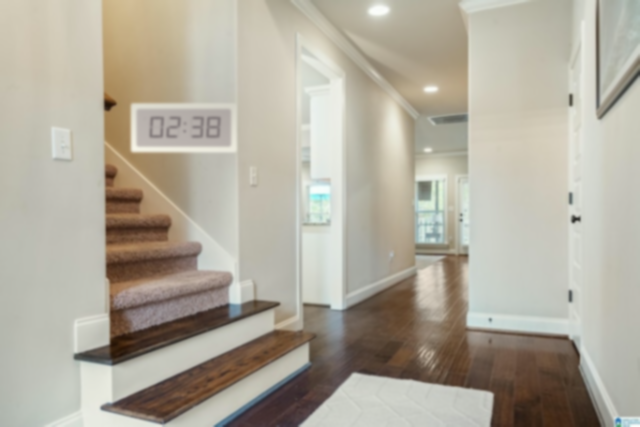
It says 2.38
